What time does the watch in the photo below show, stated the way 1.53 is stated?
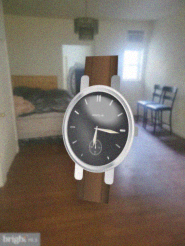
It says 6.16
